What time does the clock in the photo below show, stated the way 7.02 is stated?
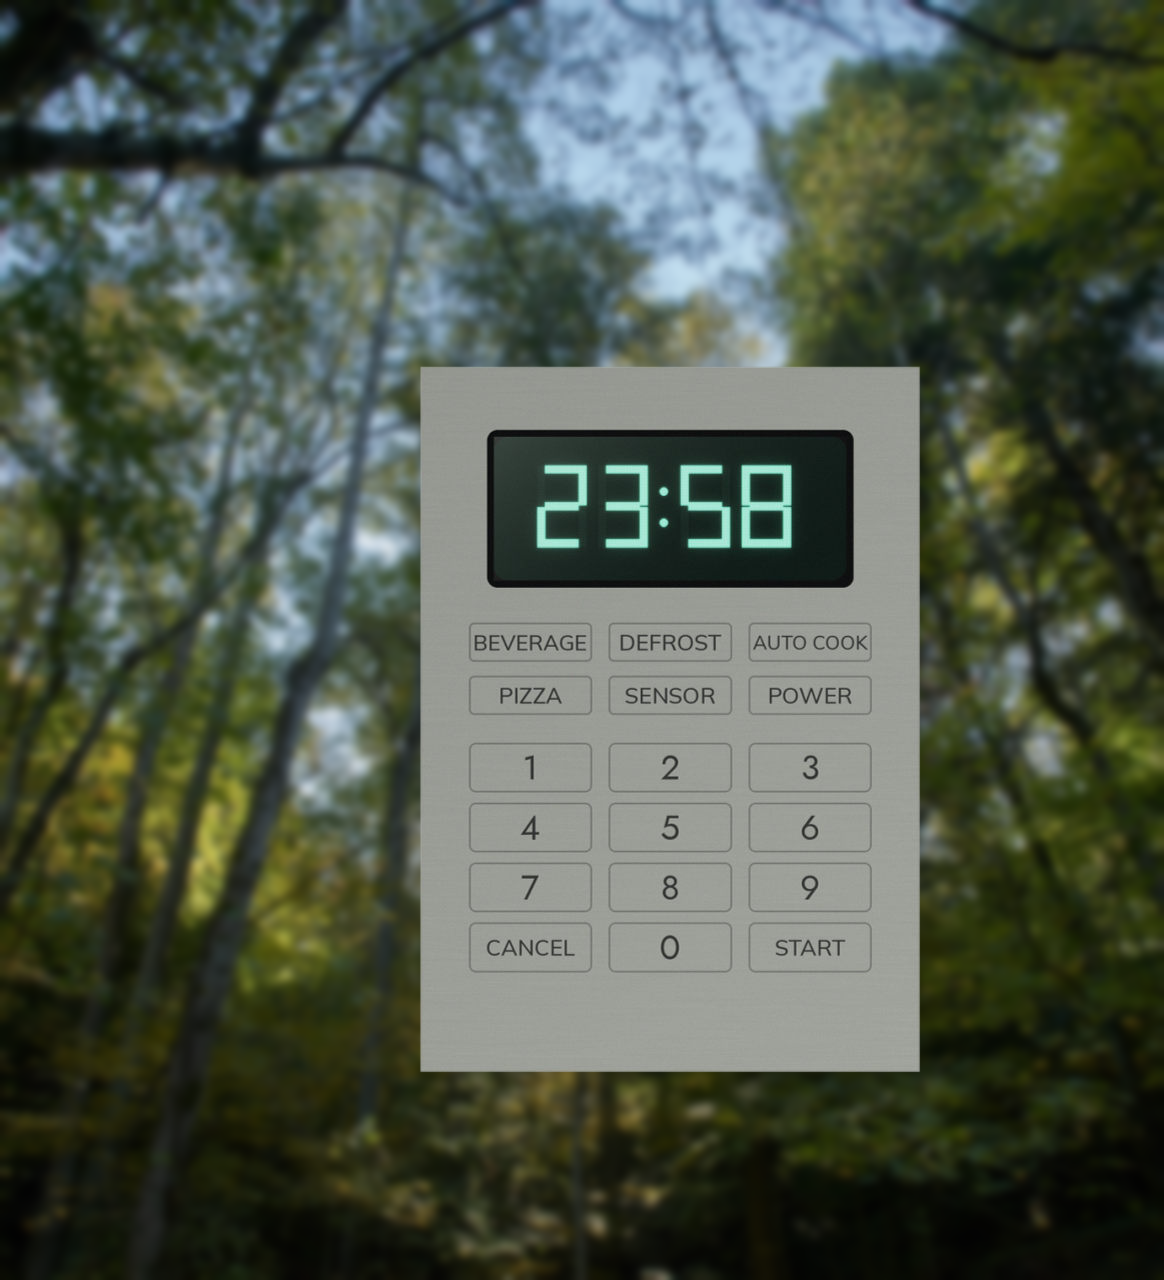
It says 23.58
